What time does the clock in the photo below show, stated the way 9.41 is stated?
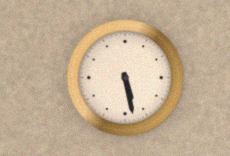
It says 5.28
